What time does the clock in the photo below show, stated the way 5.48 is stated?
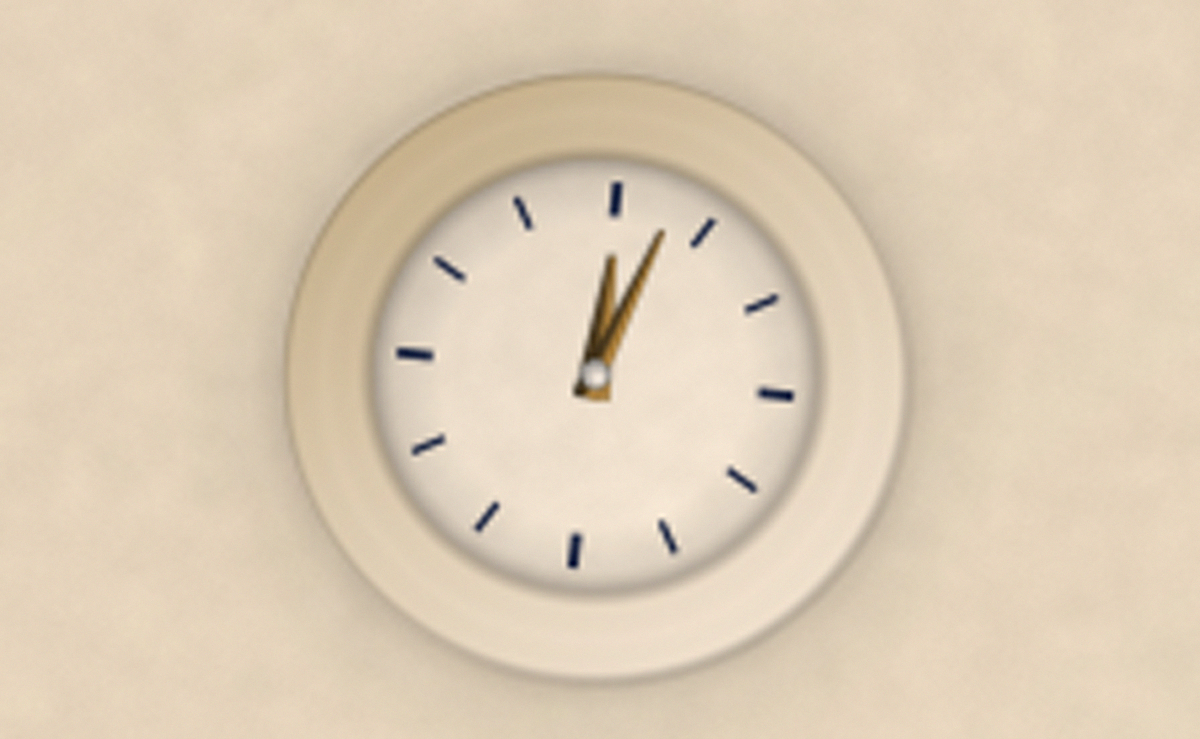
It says 12.03
